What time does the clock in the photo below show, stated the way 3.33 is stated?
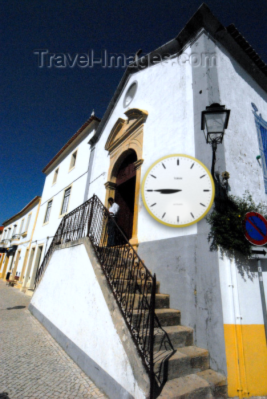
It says 8.45
